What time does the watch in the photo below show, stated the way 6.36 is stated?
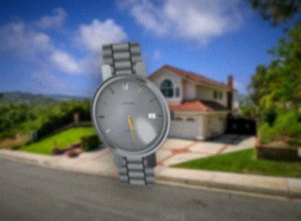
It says 5.29
